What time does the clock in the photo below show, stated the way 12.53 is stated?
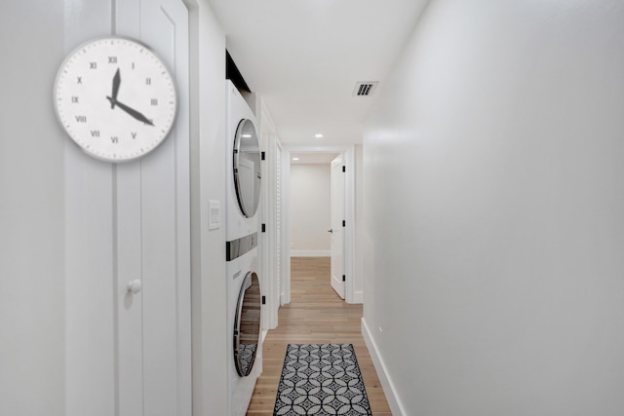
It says 12.20
